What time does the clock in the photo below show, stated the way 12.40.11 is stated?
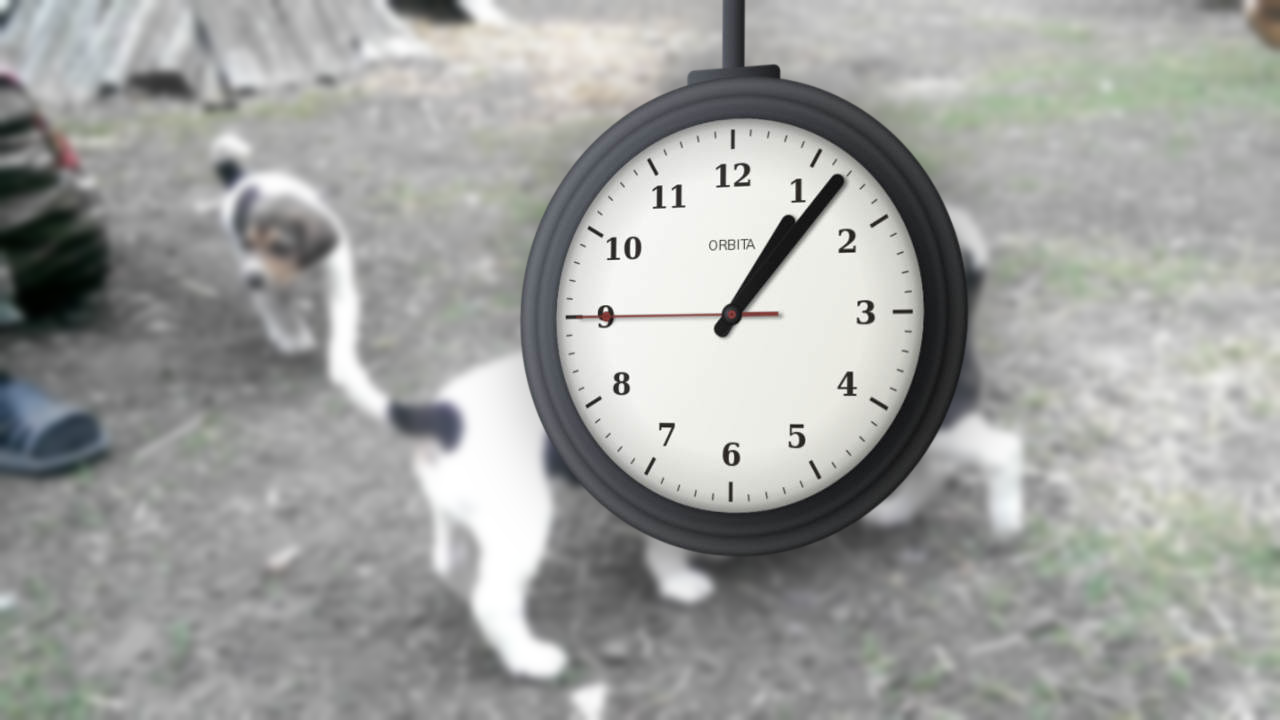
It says 1.06.45
